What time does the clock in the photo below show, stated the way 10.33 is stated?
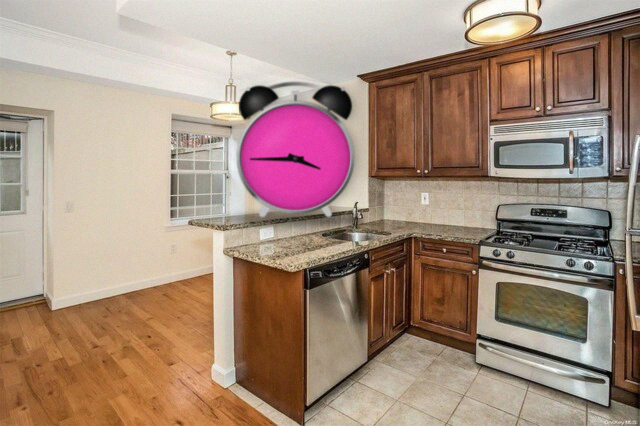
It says 3.45
